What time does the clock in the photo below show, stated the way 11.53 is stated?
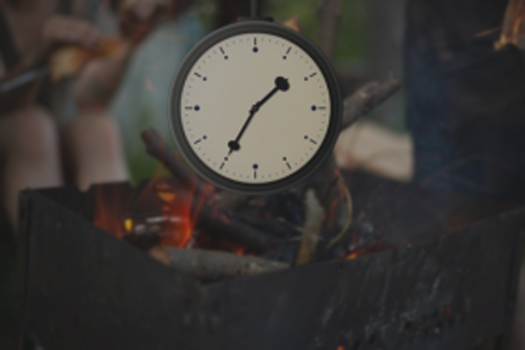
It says 1.35
